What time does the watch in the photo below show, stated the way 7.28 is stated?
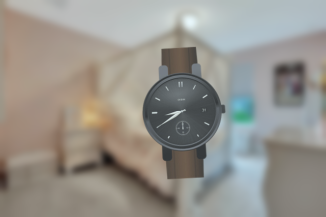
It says 8.40
